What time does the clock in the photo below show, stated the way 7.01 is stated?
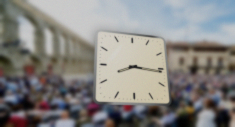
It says 8.16
